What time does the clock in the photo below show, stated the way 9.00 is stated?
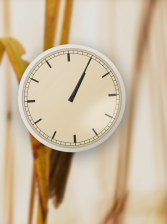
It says 1.05
